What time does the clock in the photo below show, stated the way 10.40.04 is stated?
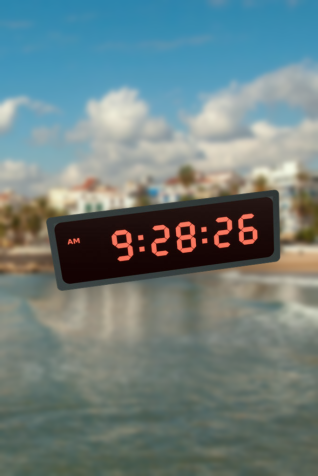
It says 9.28.26
